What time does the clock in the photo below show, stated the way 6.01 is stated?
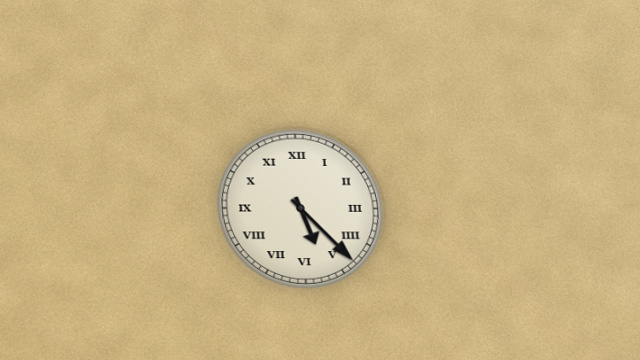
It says 5.23
